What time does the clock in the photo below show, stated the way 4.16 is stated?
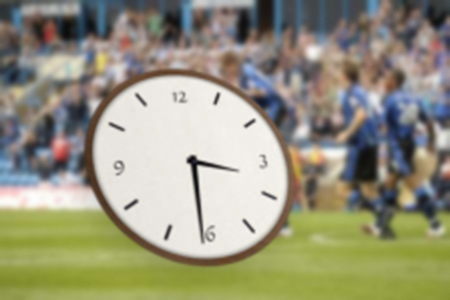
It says 3.31
